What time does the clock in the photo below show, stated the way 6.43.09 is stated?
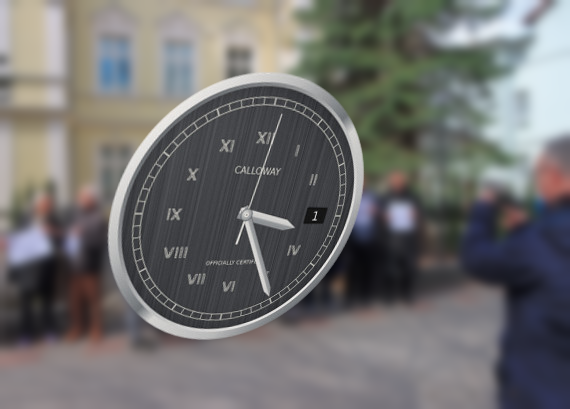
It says 3.25.01
